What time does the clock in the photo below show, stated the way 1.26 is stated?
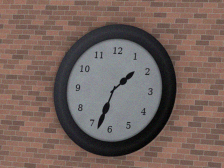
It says 1.33
